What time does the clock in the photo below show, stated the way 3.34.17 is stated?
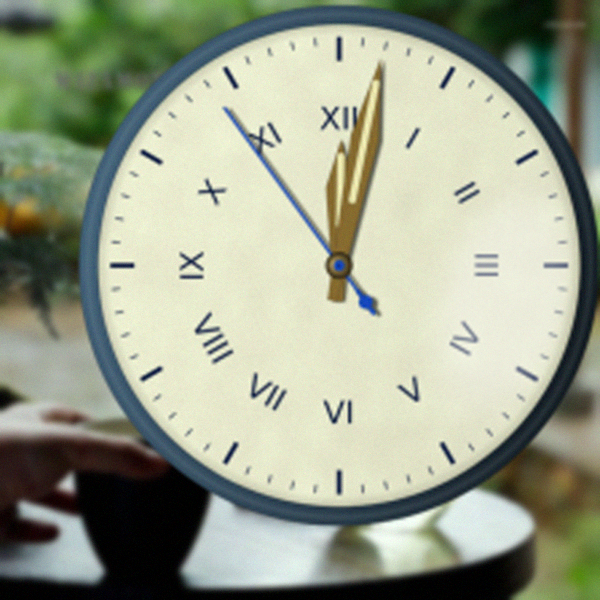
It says 12.01.54
